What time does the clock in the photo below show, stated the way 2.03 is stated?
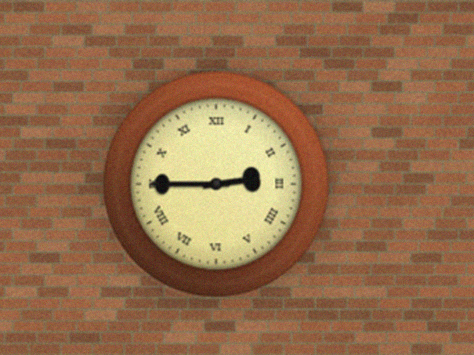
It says 2.45
